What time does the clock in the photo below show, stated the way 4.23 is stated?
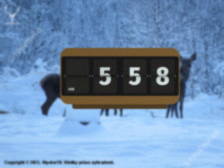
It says 5.58
